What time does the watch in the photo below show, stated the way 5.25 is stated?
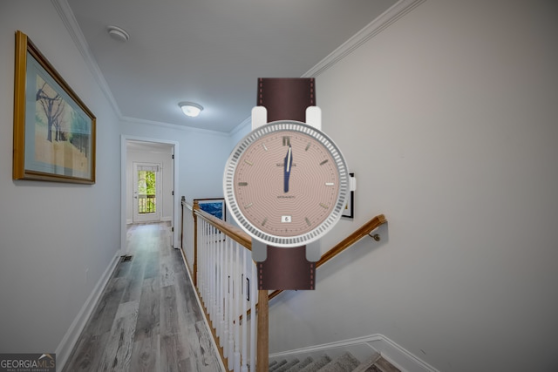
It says 12.01
